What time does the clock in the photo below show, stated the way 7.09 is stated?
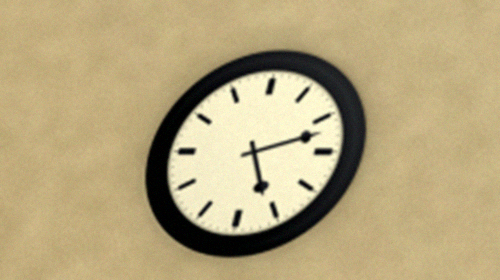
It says 5.12
